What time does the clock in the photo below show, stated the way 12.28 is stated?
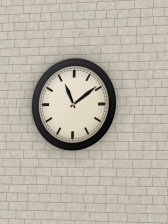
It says 11.09
